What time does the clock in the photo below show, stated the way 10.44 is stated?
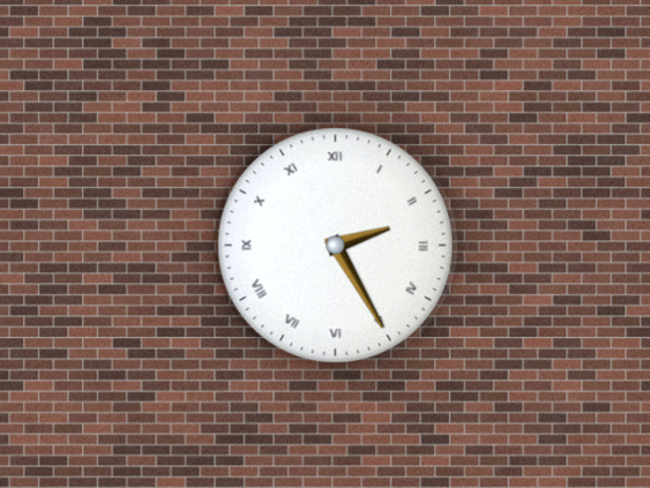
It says 2.25
